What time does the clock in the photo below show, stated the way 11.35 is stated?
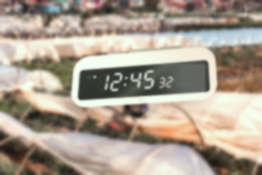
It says 12.45
